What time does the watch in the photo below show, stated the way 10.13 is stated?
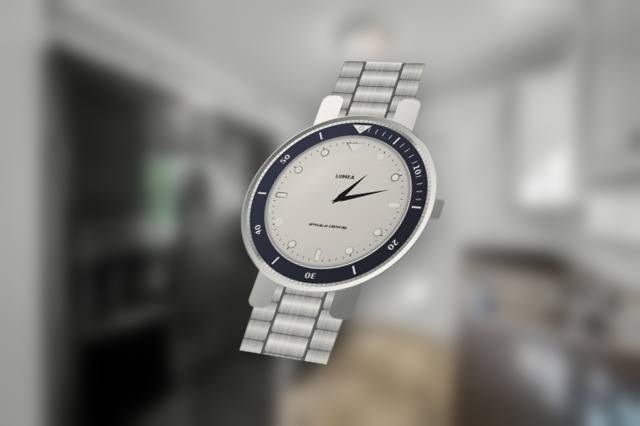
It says 1.12
